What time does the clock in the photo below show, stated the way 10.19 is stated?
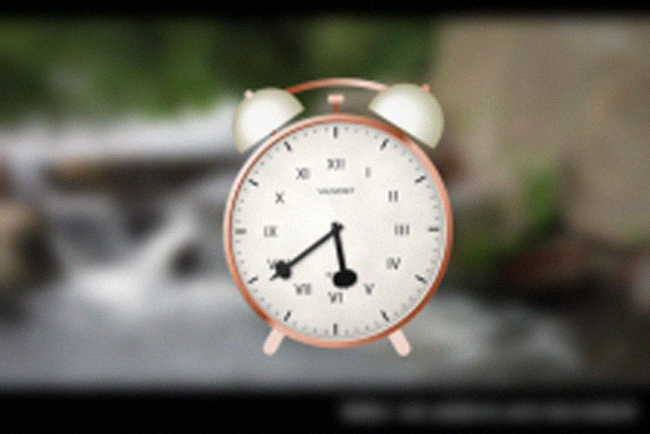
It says 5.39
